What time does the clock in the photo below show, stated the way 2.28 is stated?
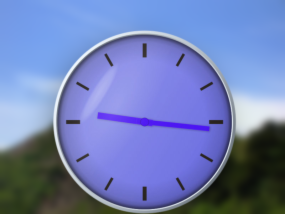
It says 9.16
